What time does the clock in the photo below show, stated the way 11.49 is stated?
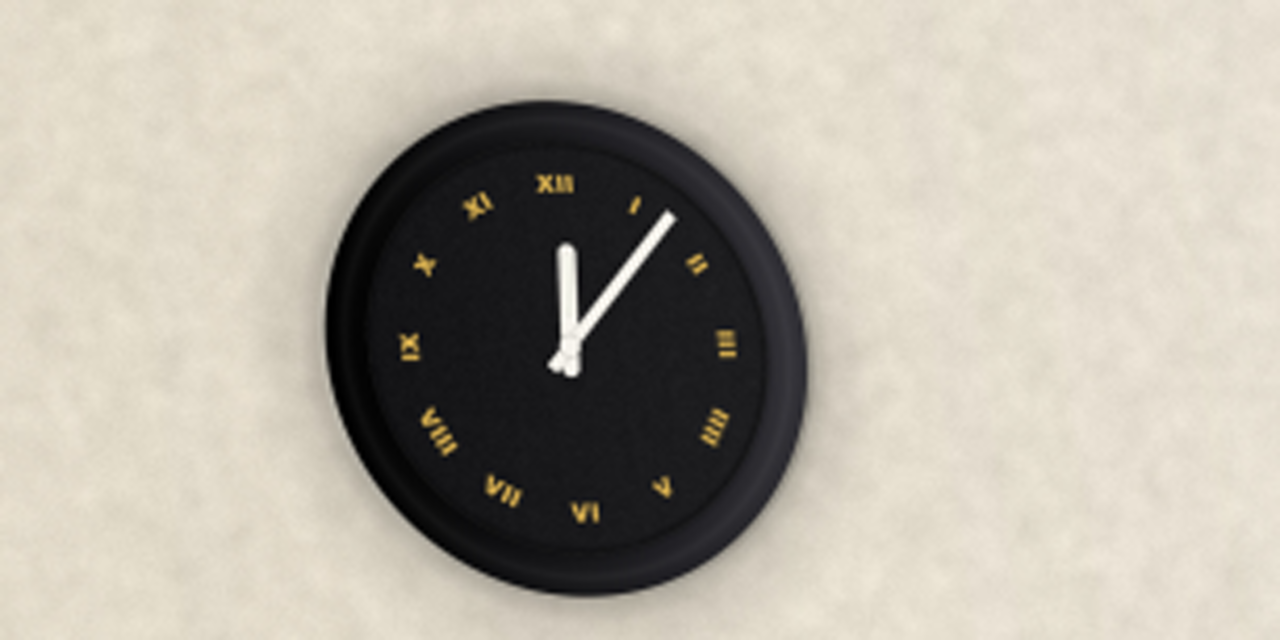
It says 12.07
